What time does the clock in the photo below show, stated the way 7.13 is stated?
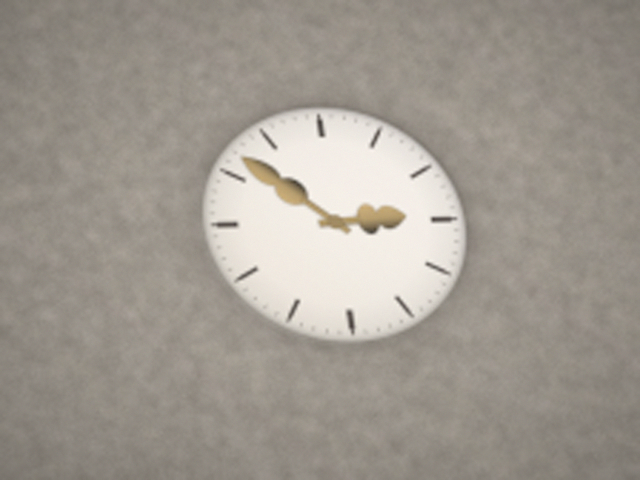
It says 2.52
